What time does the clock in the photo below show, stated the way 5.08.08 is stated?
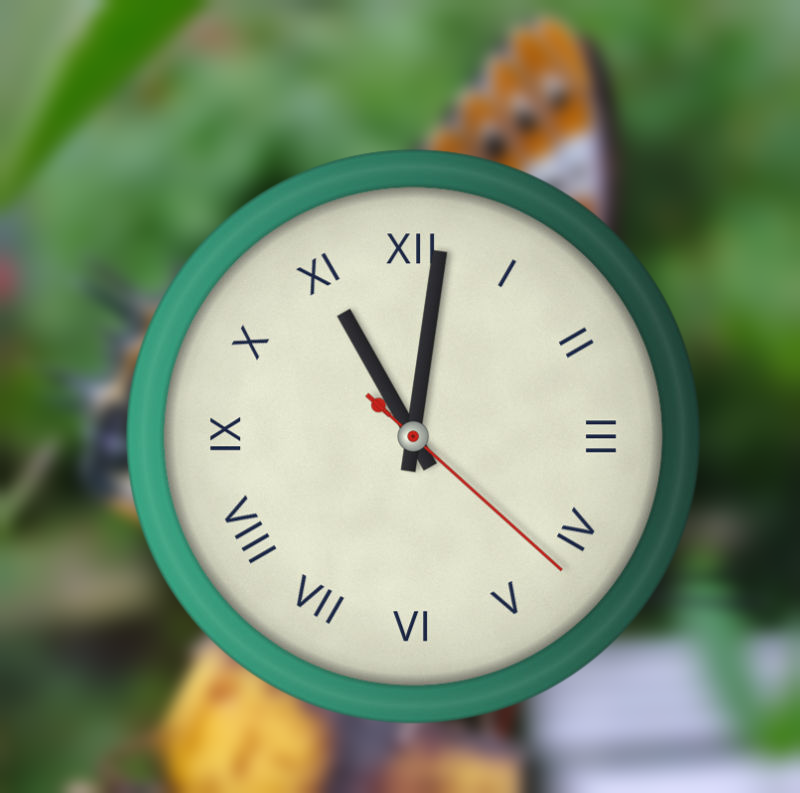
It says 11.01.22
